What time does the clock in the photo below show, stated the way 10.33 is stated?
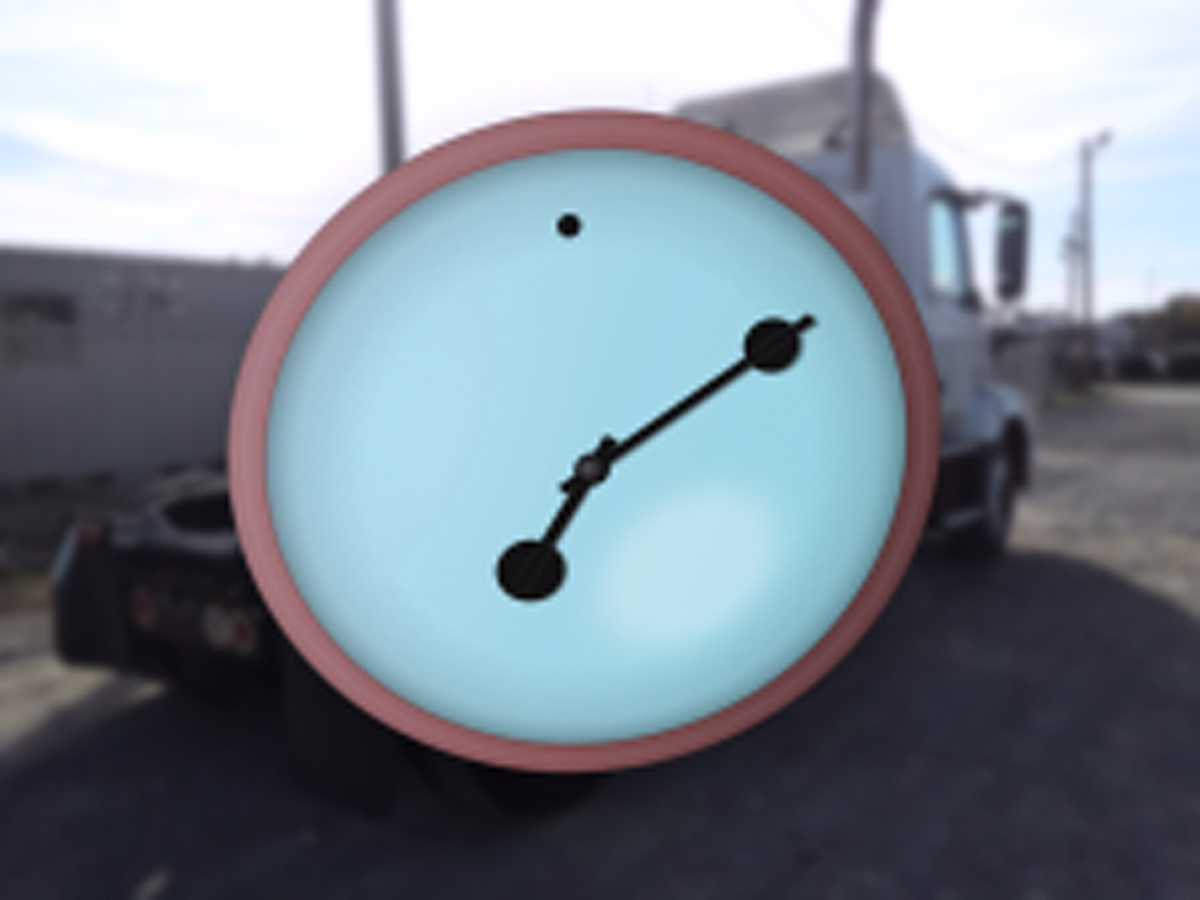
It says 7.10
